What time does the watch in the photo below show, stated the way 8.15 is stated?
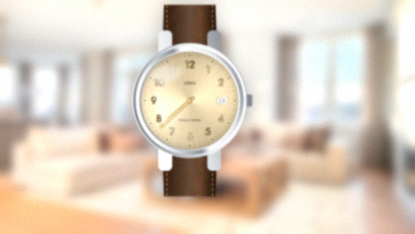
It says 7.38
